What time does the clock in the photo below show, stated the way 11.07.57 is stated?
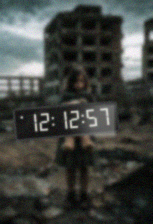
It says 12.12.57
